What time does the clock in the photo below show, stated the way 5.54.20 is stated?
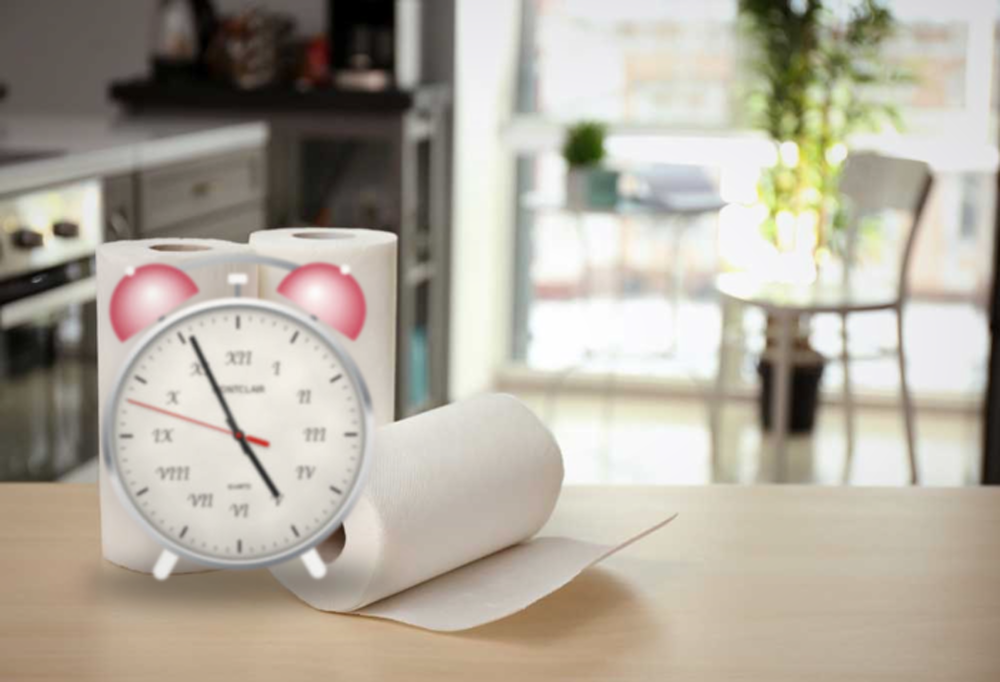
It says 4.55.48
